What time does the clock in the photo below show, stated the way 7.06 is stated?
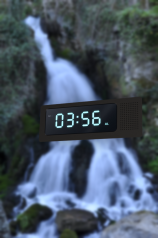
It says 3.56
